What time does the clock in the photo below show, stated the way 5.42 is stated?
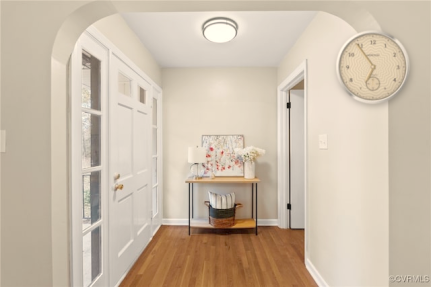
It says 6.54
